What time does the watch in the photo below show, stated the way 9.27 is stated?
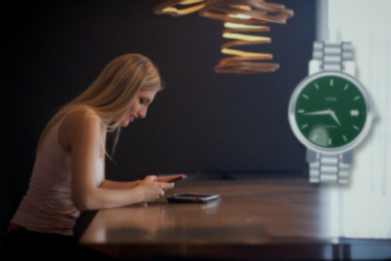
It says 4.44
